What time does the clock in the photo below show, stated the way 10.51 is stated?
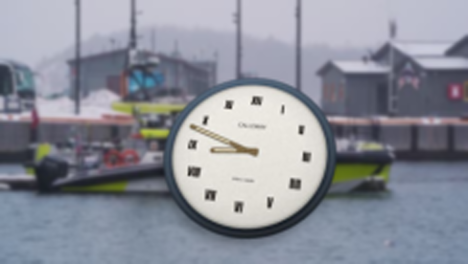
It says 8.48
